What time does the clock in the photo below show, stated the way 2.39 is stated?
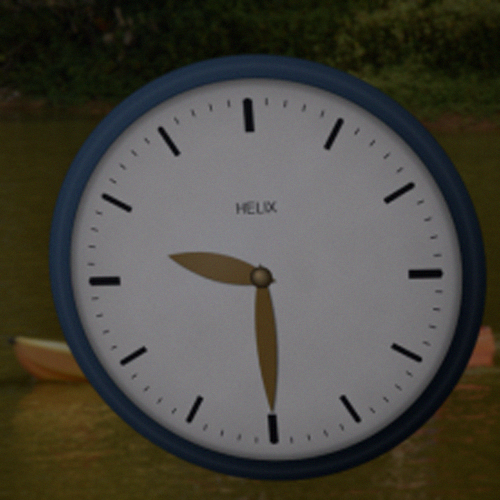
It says 9.30
